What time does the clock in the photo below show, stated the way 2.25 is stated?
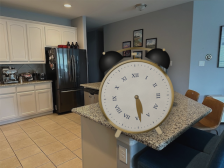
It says 5.29
